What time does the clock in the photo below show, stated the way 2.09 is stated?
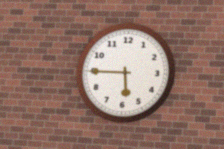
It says 5.45
